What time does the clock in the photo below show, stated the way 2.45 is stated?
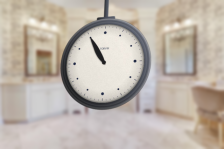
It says 10.55
